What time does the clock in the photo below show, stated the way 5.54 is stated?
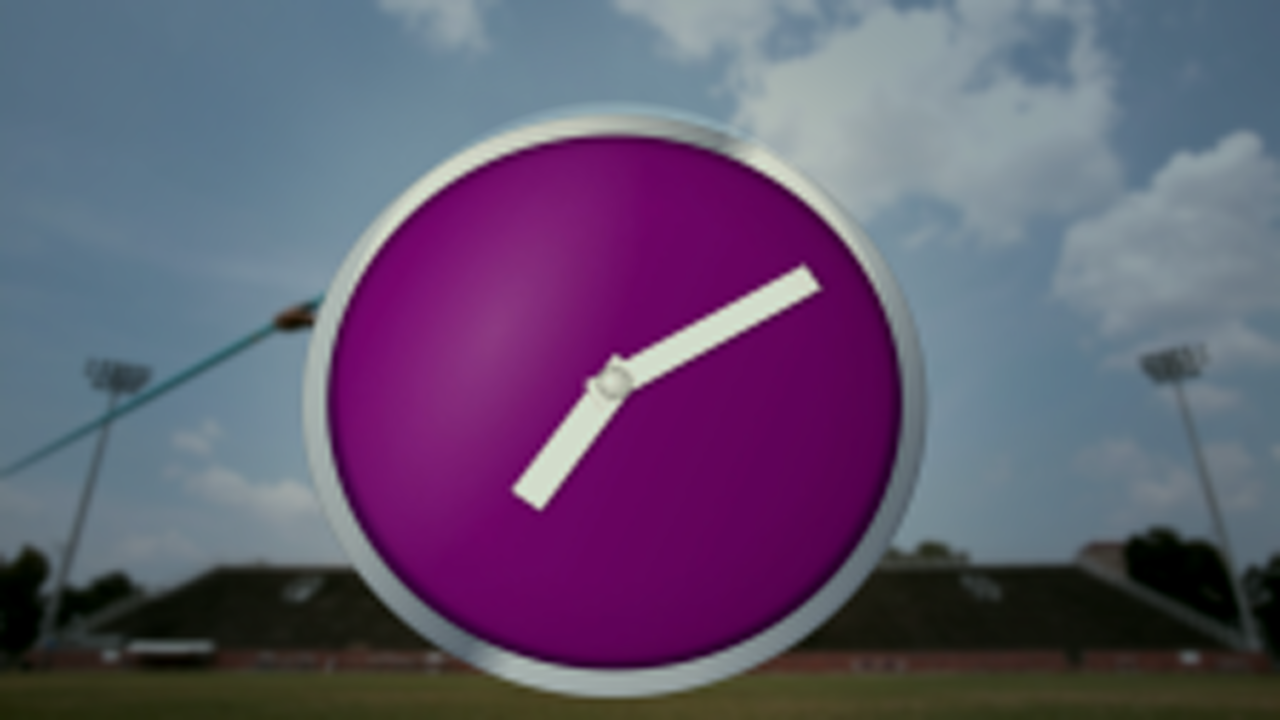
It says 7.10
